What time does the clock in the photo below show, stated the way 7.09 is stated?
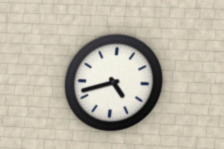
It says 4.42
